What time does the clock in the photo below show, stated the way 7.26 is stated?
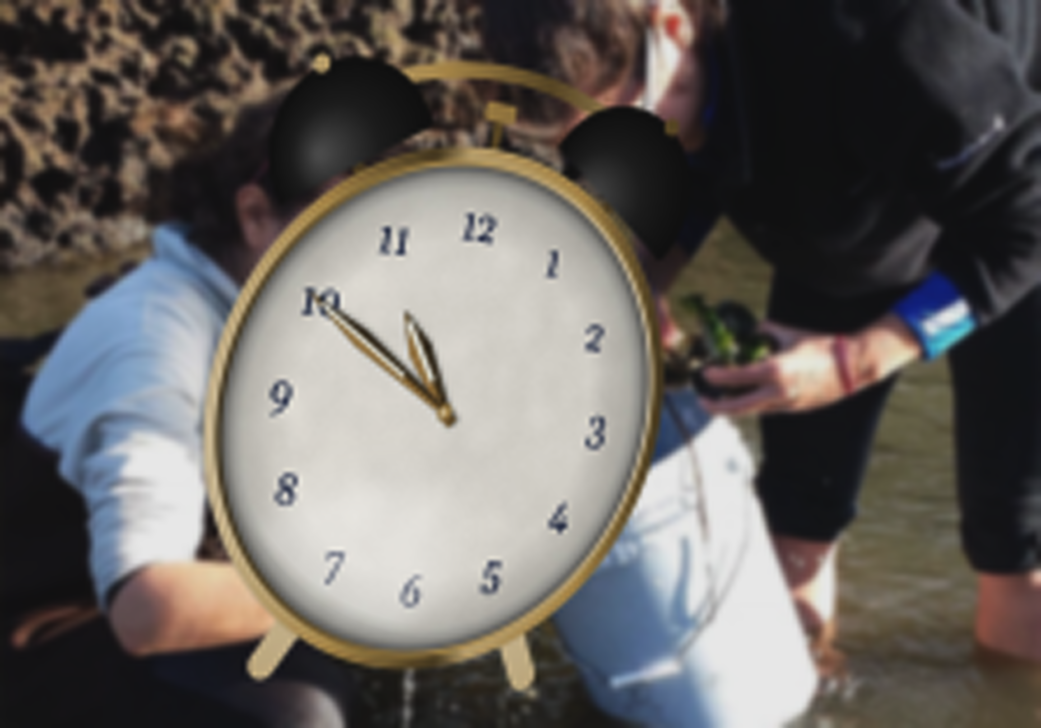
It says 10.50
